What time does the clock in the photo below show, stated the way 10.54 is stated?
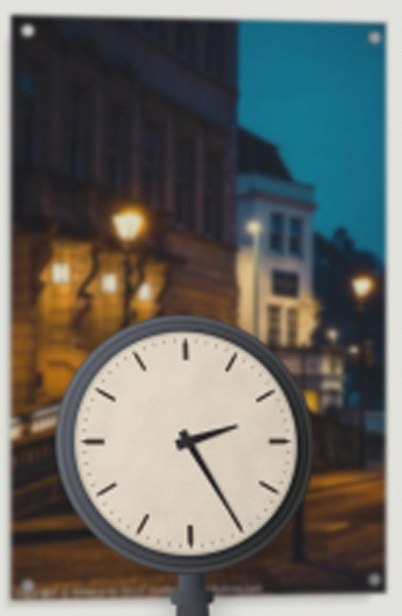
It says 2.25
